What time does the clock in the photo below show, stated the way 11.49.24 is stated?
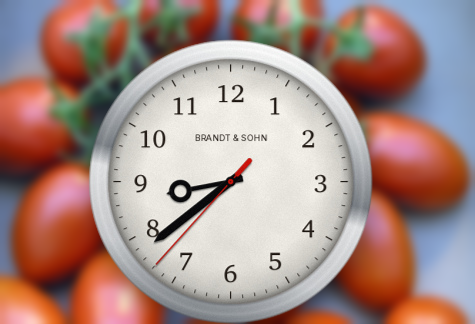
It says 8.38.37
